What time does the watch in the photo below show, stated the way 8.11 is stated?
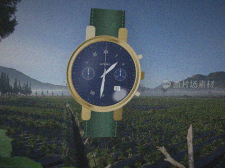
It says 1.31
